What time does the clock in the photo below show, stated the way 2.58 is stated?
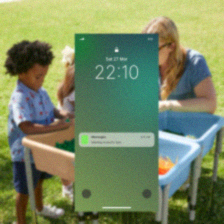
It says 22.10
